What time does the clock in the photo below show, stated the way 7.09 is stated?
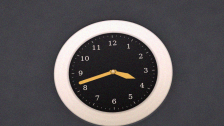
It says 3.42
